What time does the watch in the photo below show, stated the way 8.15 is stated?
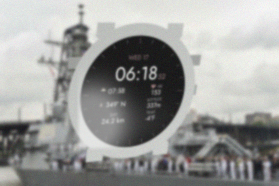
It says 6.18
